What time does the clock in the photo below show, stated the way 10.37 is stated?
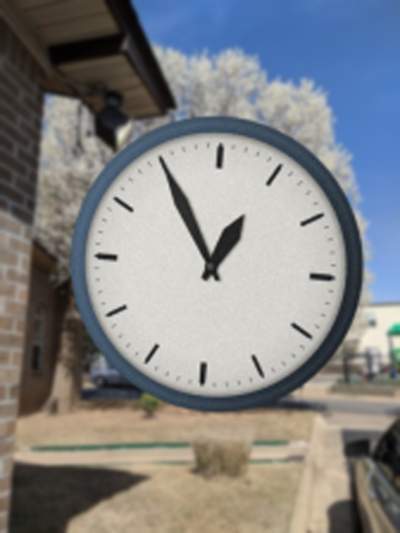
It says 12.55
